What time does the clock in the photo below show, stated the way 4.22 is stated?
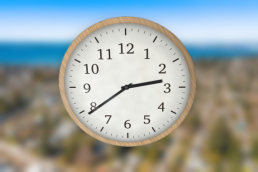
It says 2.39
